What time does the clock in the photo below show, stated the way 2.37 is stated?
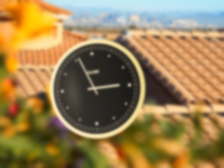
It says 2.56
